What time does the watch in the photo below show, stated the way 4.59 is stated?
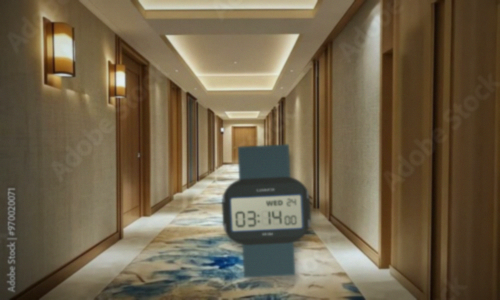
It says 3.14
